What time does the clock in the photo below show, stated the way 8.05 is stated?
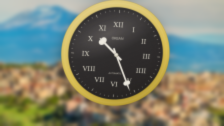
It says 10.26
